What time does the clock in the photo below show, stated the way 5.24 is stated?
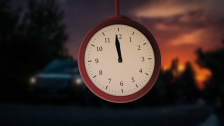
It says 11.59
